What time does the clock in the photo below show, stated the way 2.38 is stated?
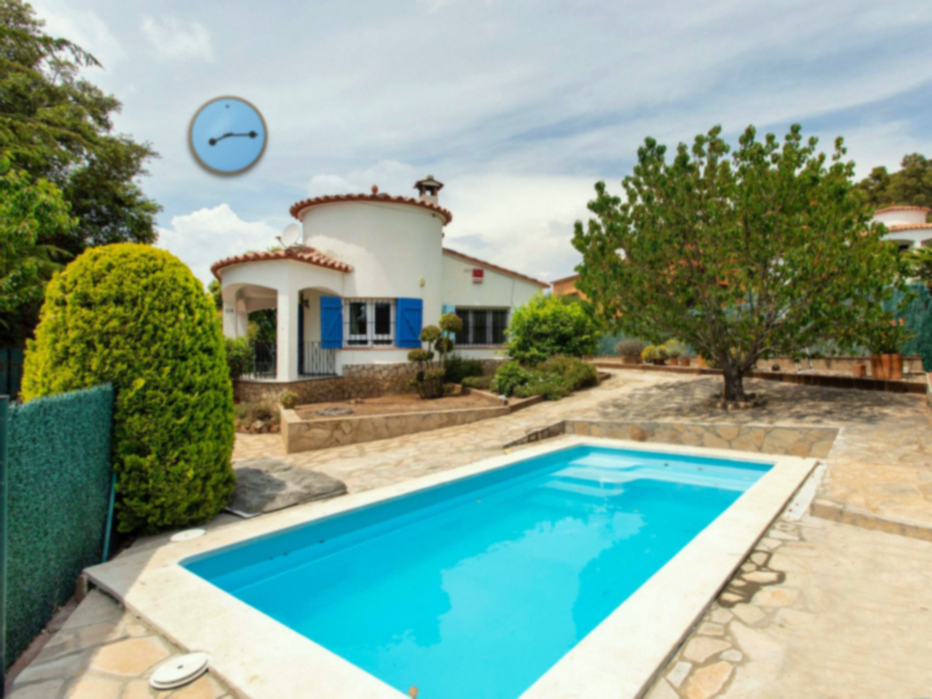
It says 8.15
